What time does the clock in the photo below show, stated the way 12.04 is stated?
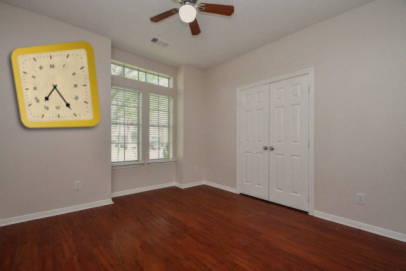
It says 7.25
